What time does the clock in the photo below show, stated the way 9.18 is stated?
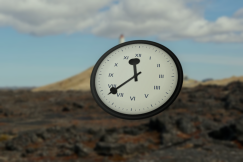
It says 11.38
